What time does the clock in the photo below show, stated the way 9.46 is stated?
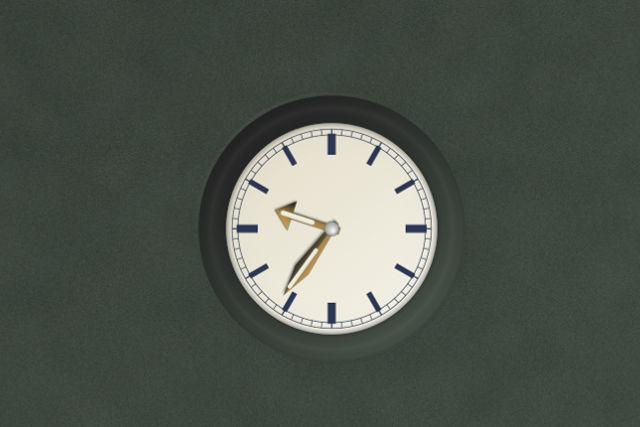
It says 9.36
